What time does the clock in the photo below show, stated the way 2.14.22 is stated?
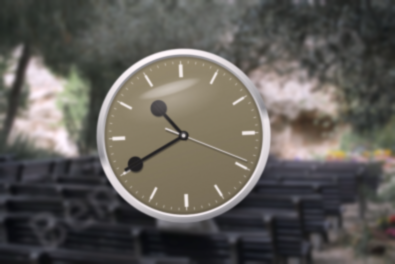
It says 10.40.19
